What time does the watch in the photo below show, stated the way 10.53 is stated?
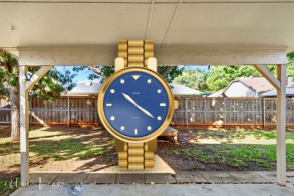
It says 10.21
